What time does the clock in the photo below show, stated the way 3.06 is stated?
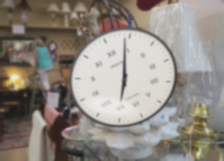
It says 7.04
